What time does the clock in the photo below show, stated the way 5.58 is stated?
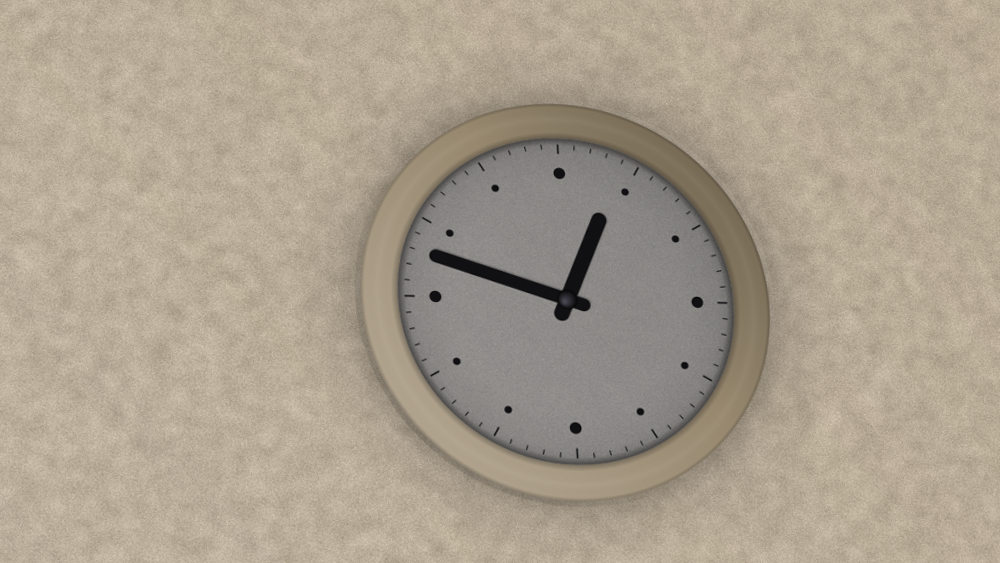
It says 12.48
